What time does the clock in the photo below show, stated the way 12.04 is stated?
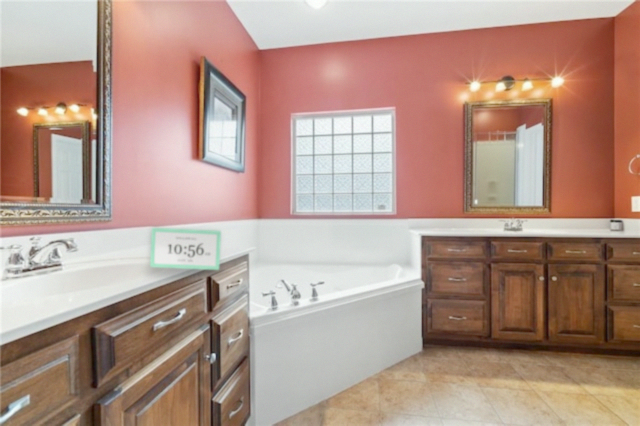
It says 10.56
